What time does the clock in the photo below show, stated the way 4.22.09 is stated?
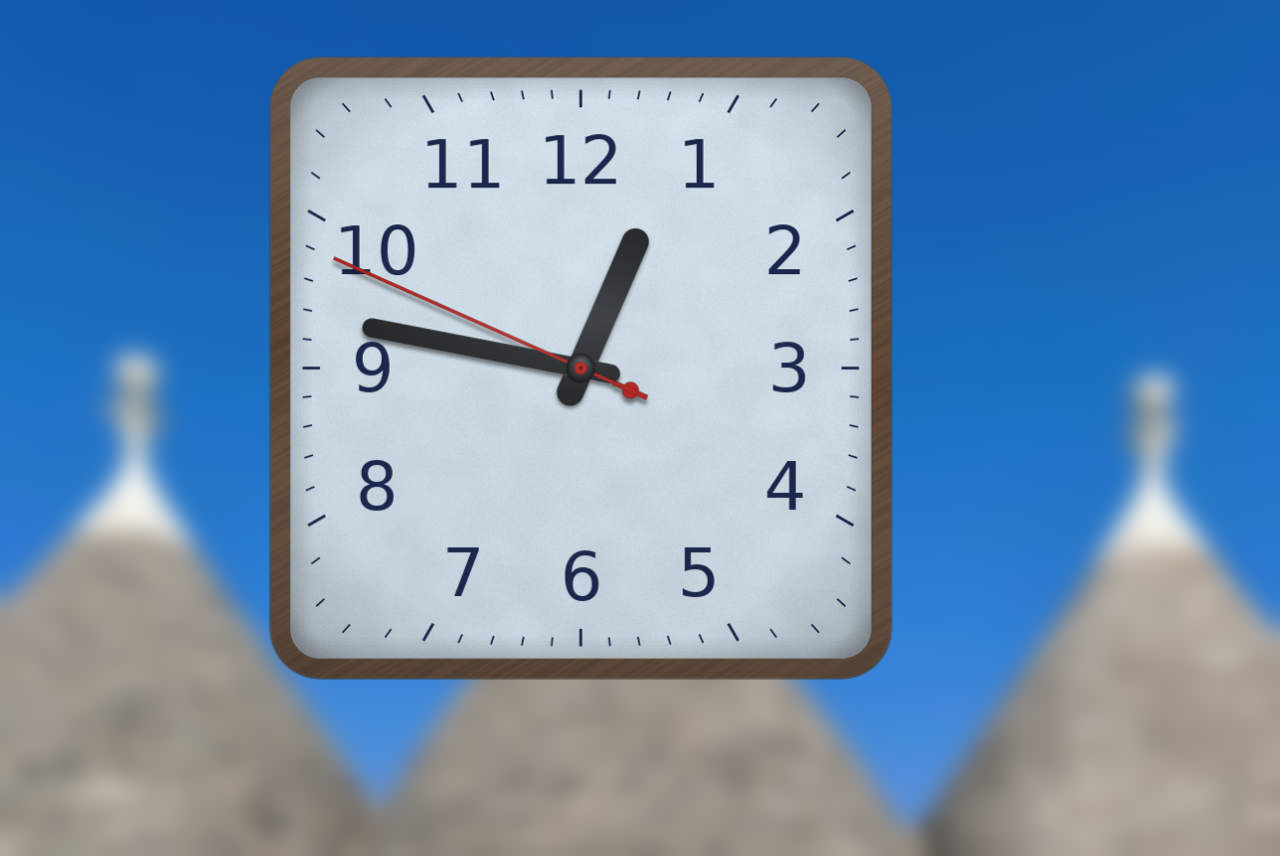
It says 12.46.49
